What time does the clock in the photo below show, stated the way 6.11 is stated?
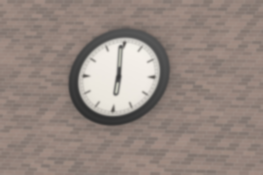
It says 5.59
